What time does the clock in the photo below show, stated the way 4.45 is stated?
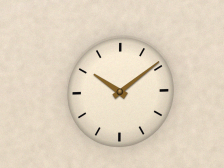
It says 10.09
